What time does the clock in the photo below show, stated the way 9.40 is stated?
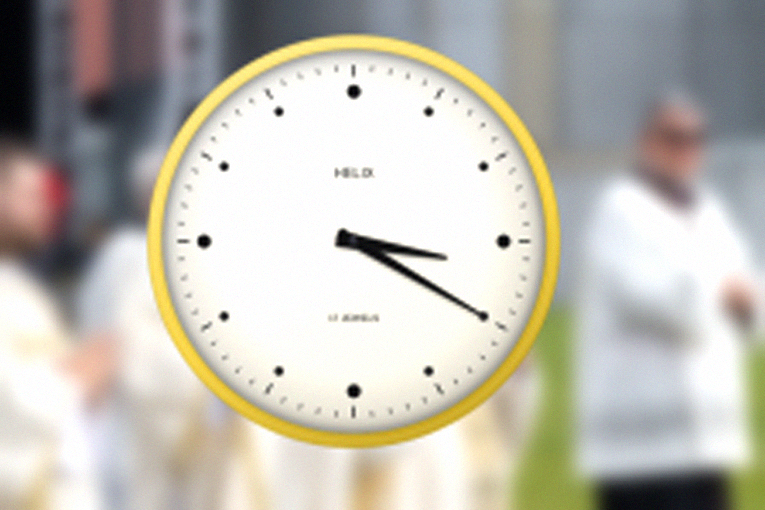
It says 3.20
